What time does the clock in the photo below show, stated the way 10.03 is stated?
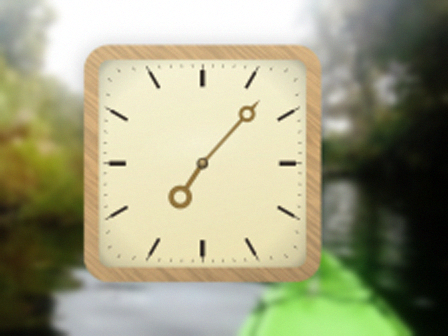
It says 7.07
